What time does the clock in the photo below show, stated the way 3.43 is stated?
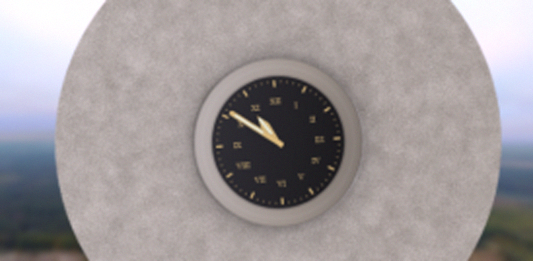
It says 10.51
